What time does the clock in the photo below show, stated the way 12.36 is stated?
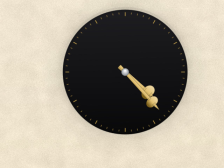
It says 4.23
